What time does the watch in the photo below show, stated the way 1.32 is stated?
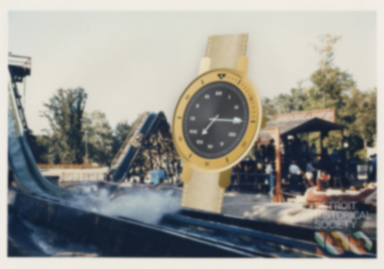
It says 7.15
